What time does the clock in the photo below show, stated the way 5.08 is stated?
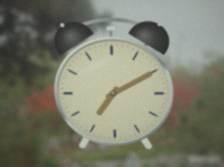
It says 7.10
